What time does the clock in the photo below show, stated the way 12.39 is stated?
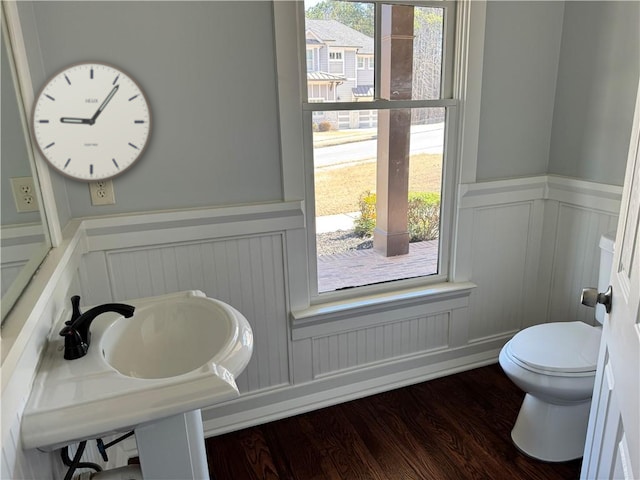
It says 9.06
